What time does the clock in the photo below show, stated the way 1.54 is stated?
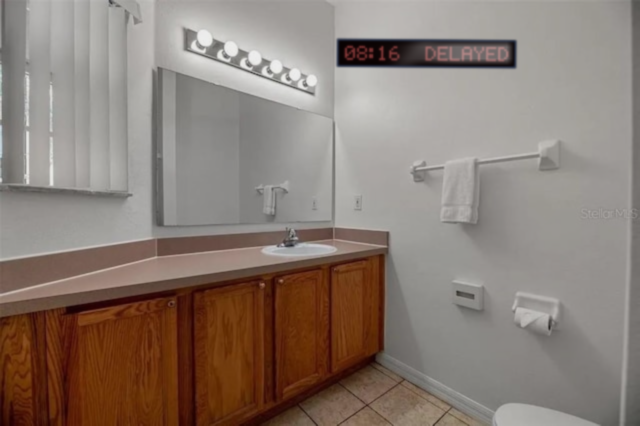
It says 8.16
